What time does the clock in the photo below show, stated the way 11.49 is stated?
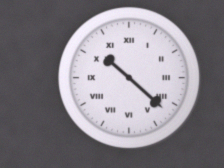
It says 10.22
